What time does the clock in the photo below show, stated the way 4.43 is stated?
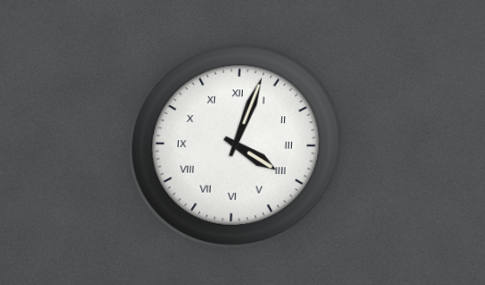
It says 4.03
